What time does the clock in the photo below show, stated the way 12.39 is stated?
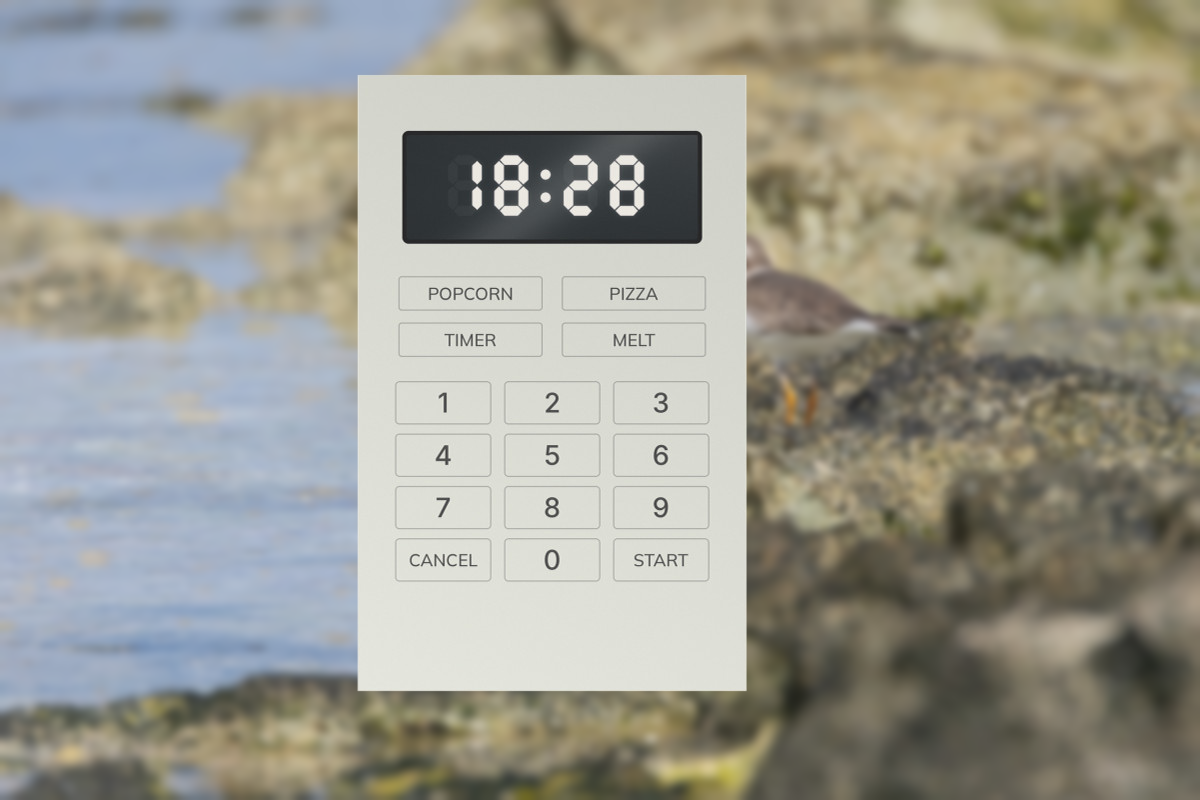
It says 18.28
